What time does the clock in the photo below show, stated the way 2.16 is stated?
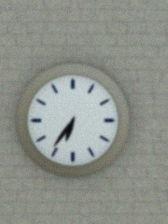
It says 6.36
